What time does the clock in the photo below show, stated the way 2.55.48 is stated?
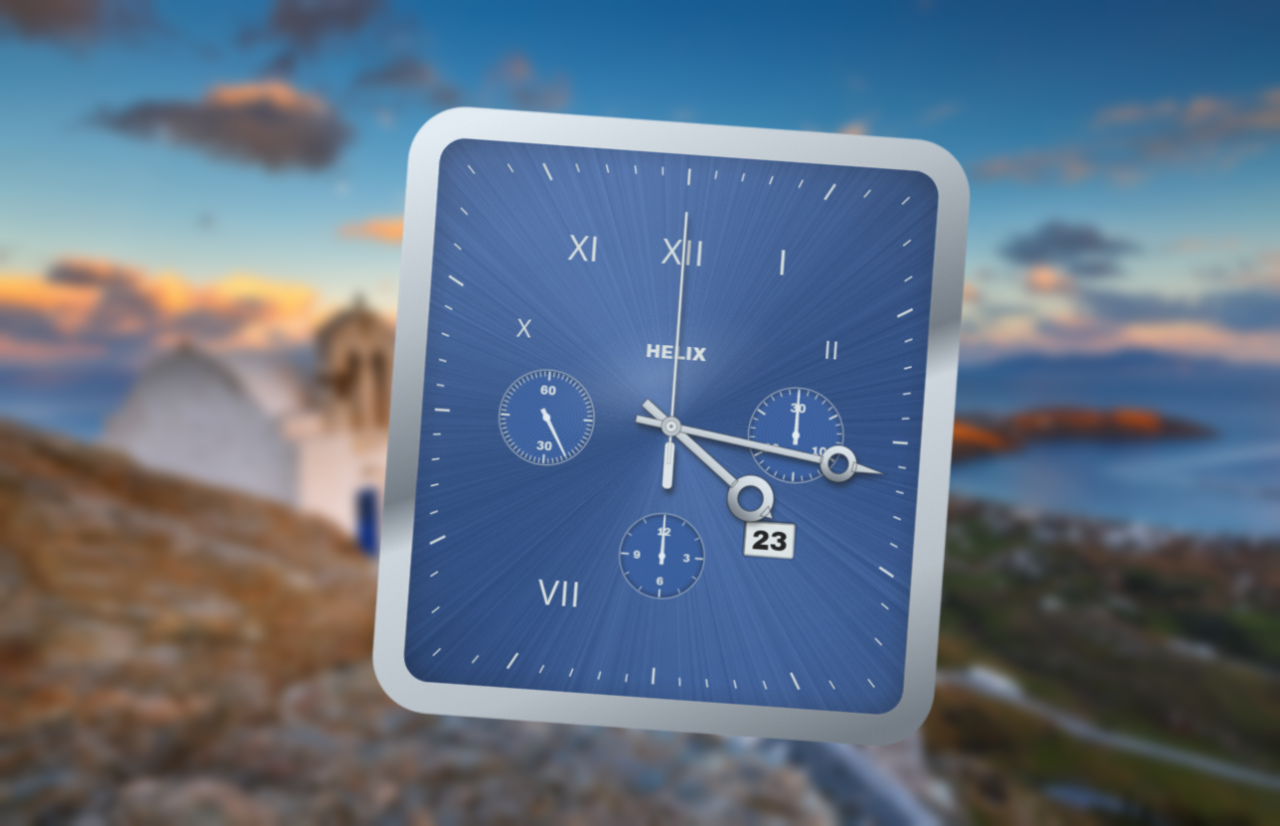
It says 4.16.25
